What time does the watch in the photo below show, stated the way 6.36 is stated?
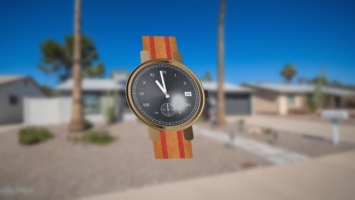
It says 10.59
